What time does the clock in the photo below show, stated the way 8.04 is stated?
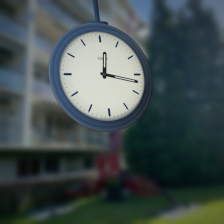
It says 12.17
